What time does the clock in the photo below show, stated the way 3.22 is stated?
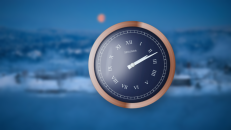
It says 2.12
